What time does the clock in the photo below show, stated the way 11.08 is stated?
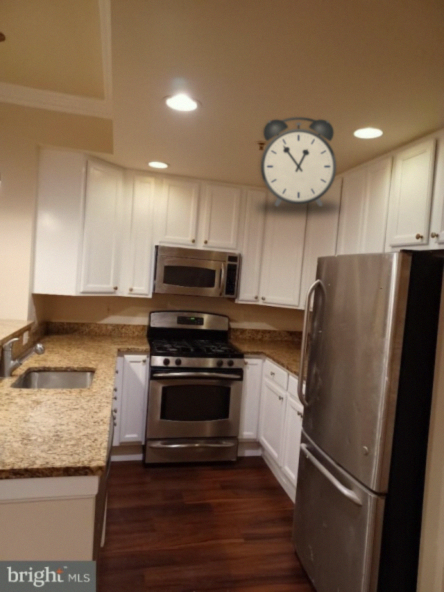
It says 12.54
